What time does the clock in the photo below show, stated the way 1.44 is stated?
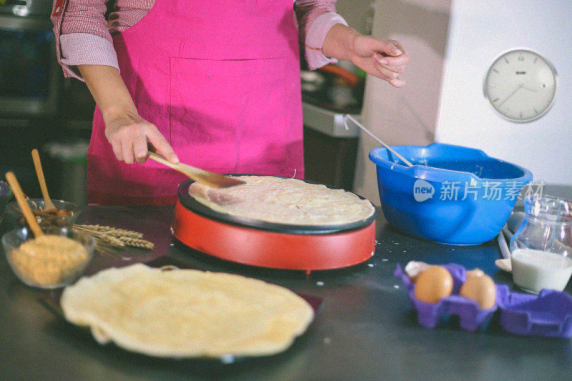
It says 3.38
